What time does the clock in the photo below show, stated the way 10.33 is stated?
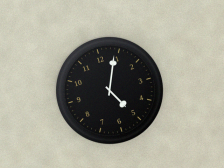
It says 5.04
